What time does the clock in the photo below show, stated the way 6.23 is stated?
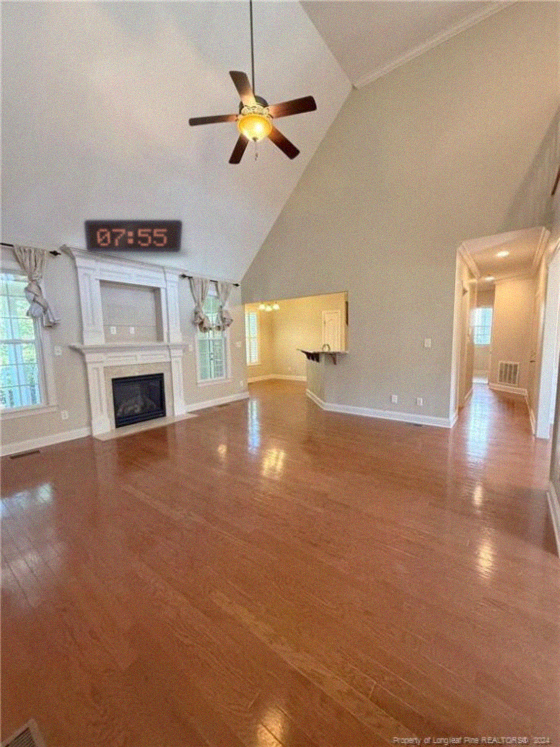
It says 7.55
